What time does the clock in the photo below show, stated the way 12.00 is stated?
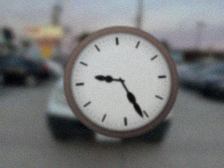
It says 9.26
